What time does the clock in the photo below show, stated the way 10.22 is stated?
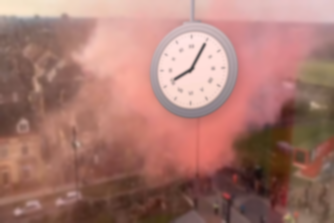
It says 8.05
